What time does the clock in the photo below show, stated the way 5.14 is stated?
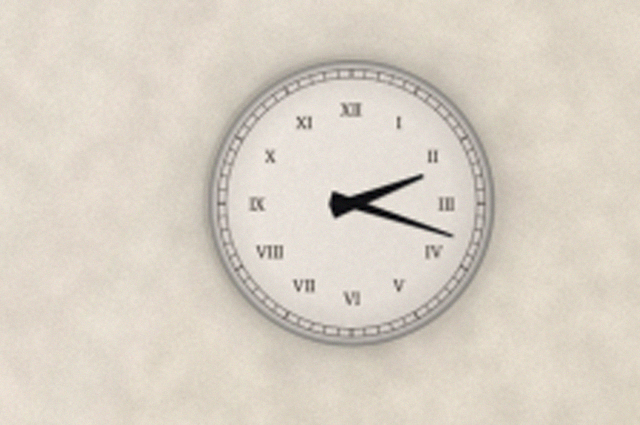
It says 2.18
